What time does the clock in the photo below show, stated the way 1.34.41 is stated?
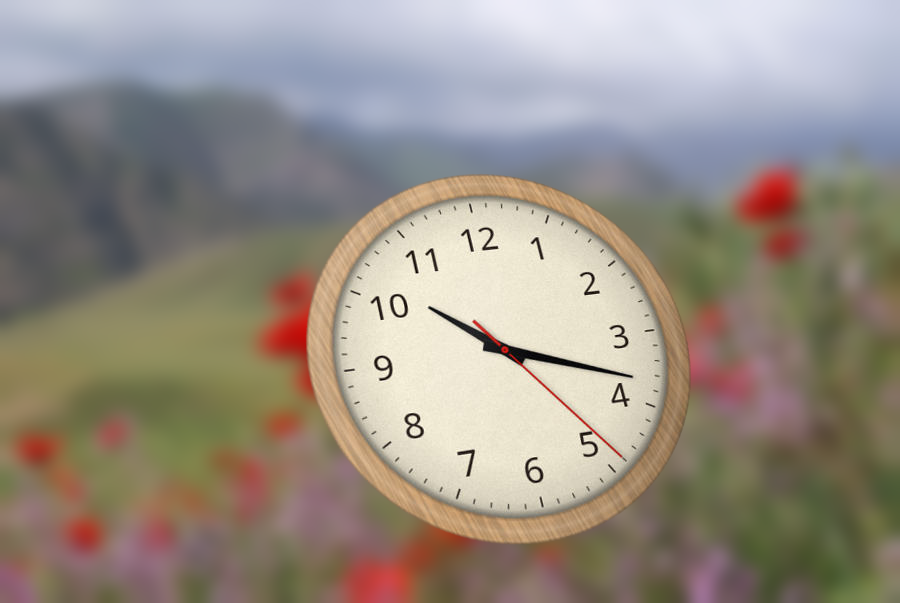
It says 10.18.24
